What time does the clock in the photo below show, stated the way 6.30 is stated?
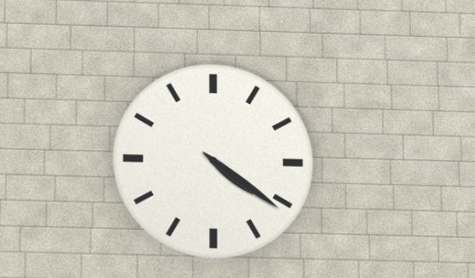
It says 4.21
